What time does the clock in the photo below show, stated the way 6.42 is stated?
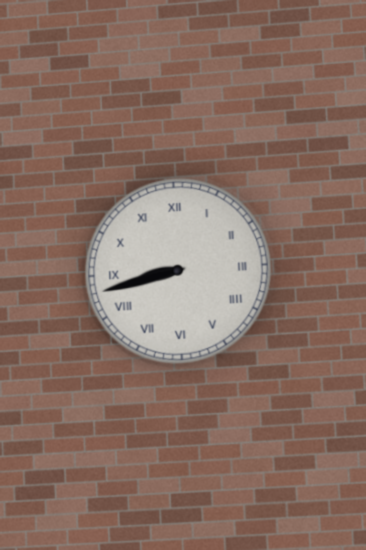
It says 8.43
